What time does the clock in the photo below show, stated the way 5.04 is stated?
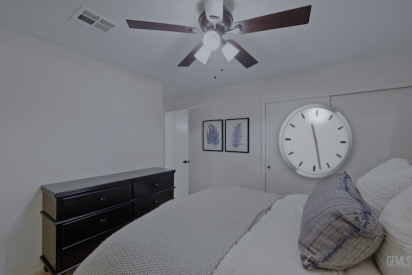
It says 11.28
